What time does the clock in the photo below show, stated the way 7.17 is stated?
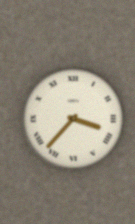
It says 3.37
